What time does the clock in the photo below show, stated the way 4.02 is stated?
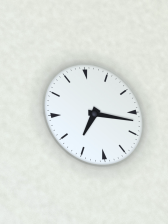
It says 7.17
